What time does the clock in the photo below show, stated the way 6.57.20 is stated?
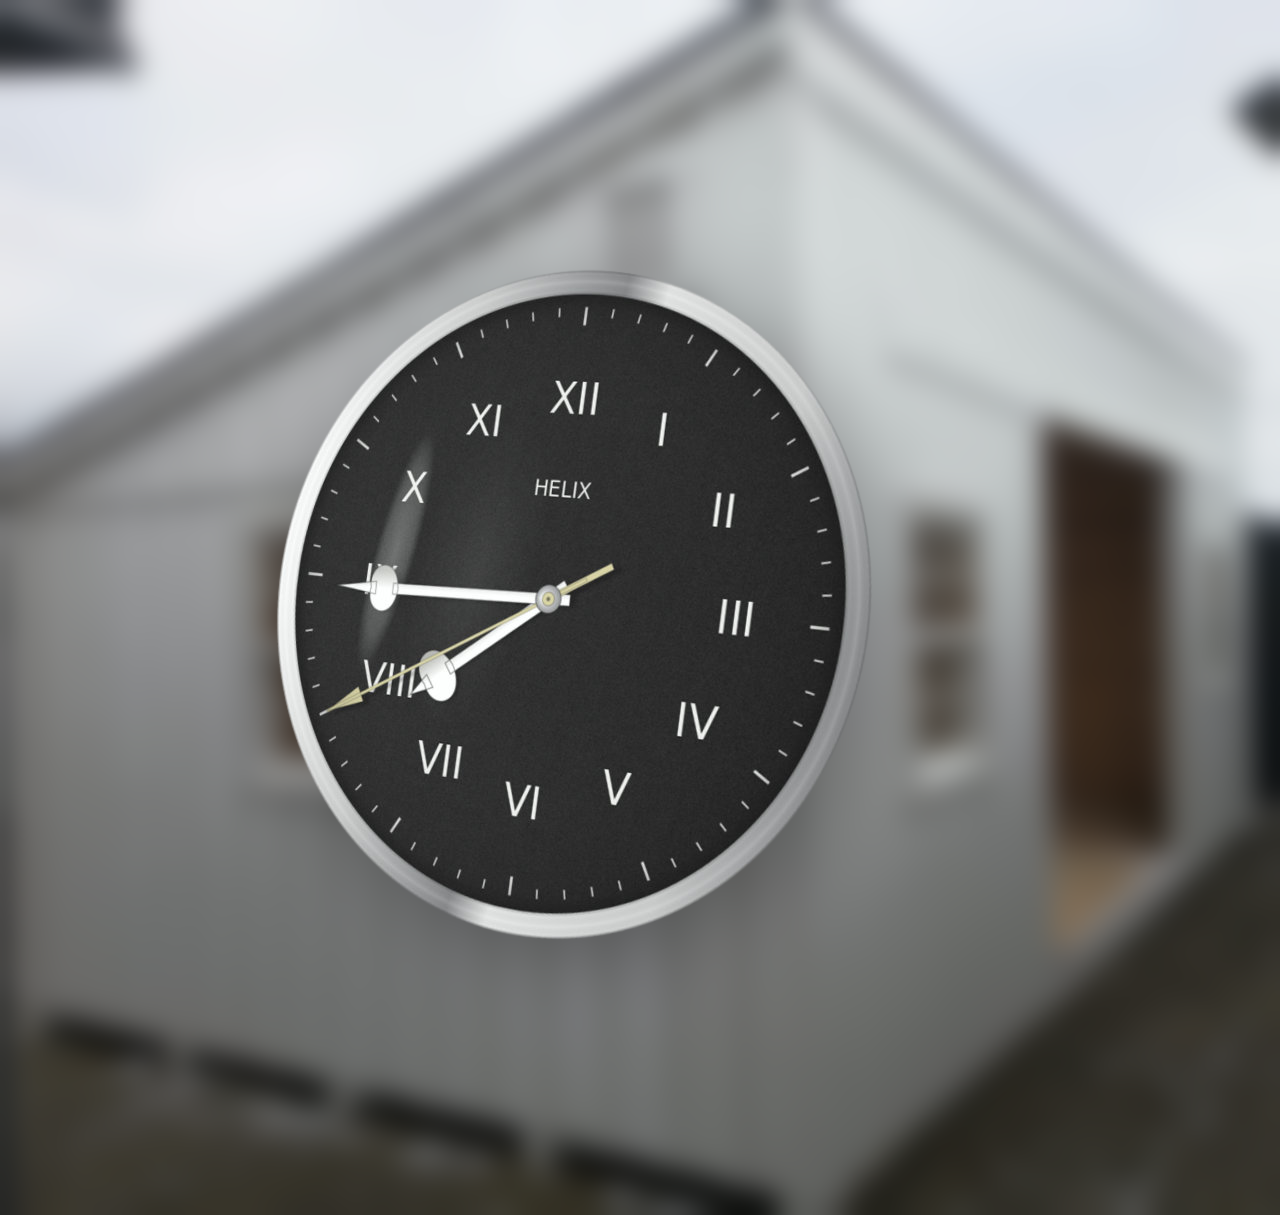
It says 7.44.40
